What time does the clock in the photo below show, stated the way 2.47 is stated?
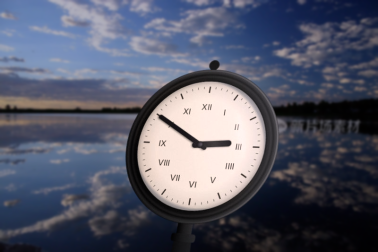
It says 2.50
